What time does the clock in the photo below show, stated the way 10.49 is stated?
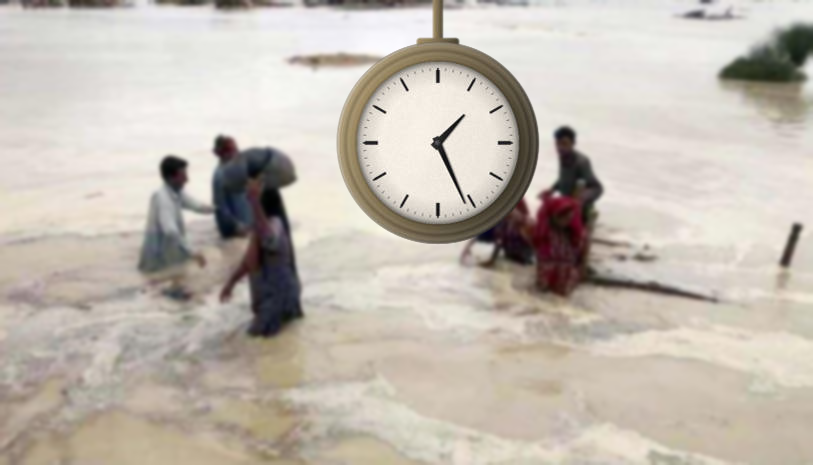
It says 1.26
